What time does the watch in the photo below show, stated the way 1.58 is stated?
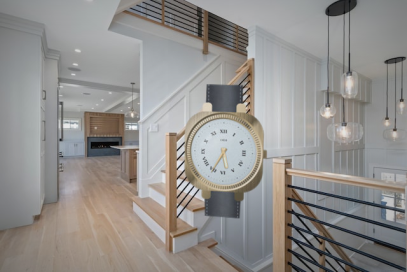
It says 5.35
